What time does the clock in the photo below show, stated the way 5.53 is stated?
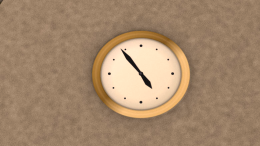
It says 4.54
